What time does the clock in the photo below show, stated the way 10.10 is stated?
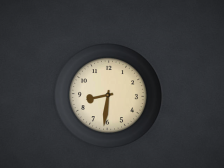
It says 8.31
